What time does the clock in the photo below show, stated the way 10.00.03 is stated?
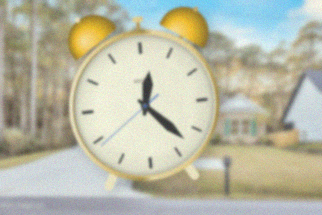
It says 12.22.39
